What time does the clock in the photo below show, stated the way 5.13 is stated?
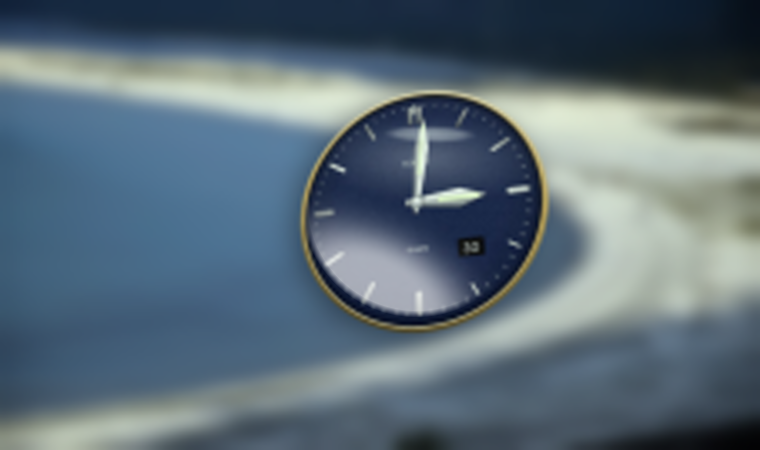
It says 3.01
